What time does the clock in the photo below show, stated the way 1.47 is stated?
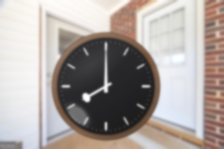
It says 8.00
